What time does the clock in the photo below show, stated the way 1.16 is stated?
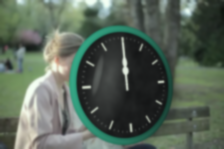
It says 12.00
